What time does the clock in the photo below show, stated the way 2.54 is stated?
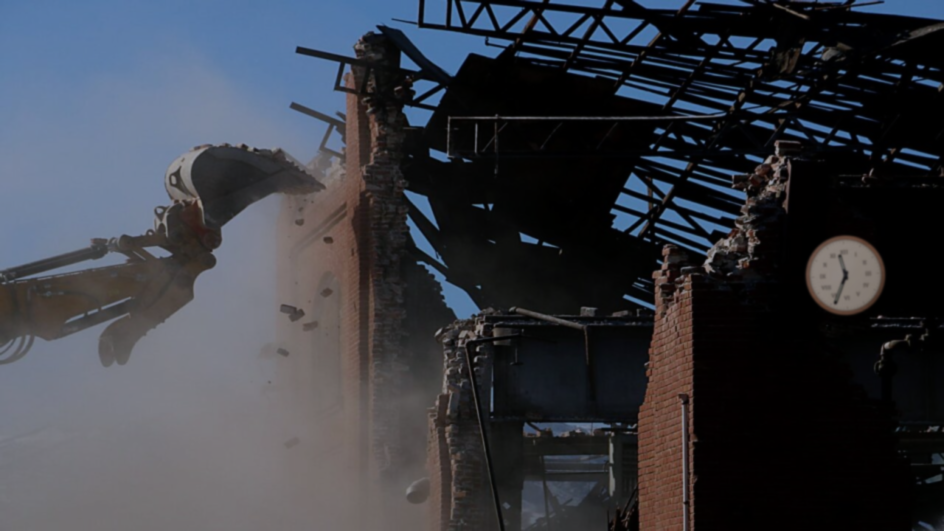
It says 11.34
